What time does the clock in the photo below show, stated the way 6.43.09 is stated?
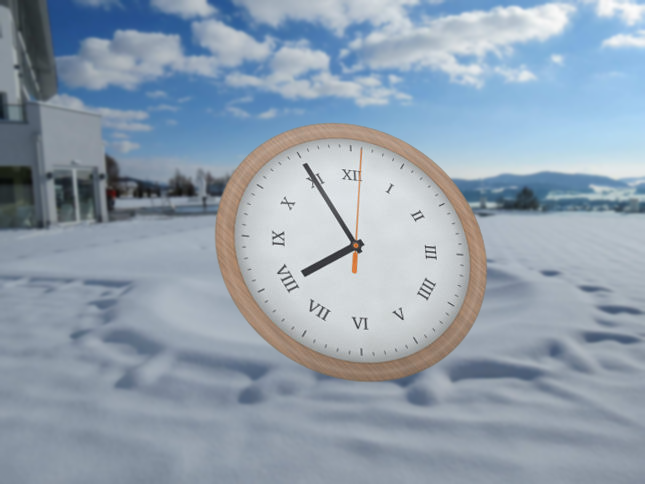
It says 7.55.01
